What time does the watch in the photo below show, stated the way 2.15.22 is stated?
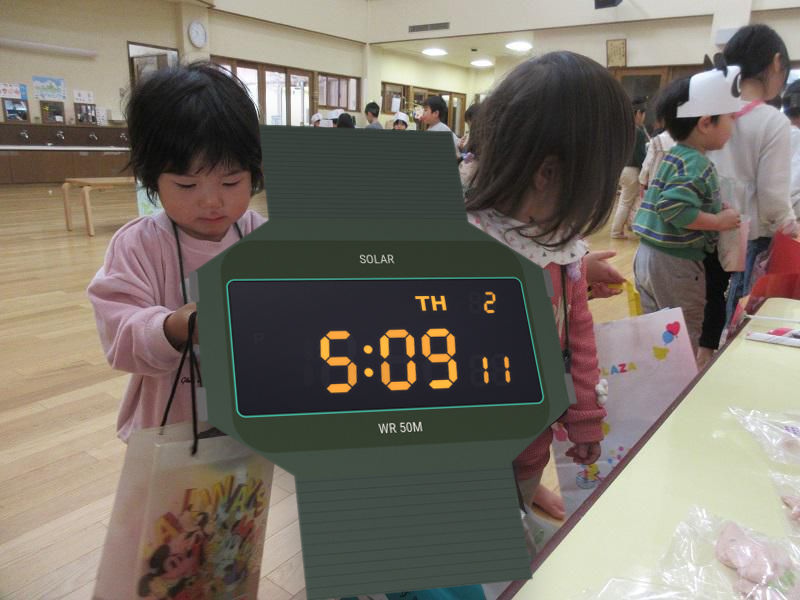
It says 5.09.11
